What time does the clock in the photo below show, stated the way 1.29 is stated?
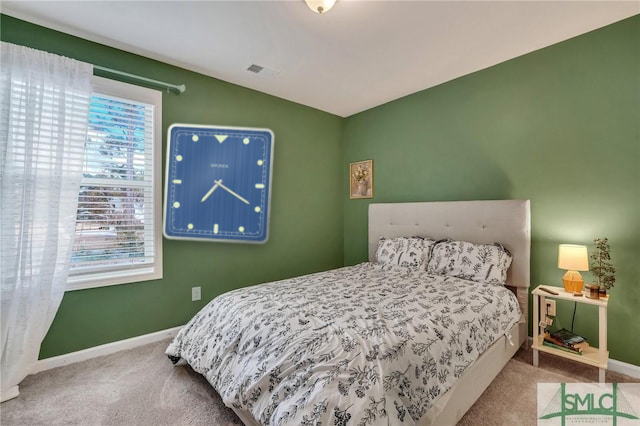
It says 7.20
